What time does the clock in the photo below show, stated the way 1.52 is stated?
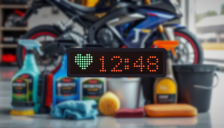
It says 12.48
